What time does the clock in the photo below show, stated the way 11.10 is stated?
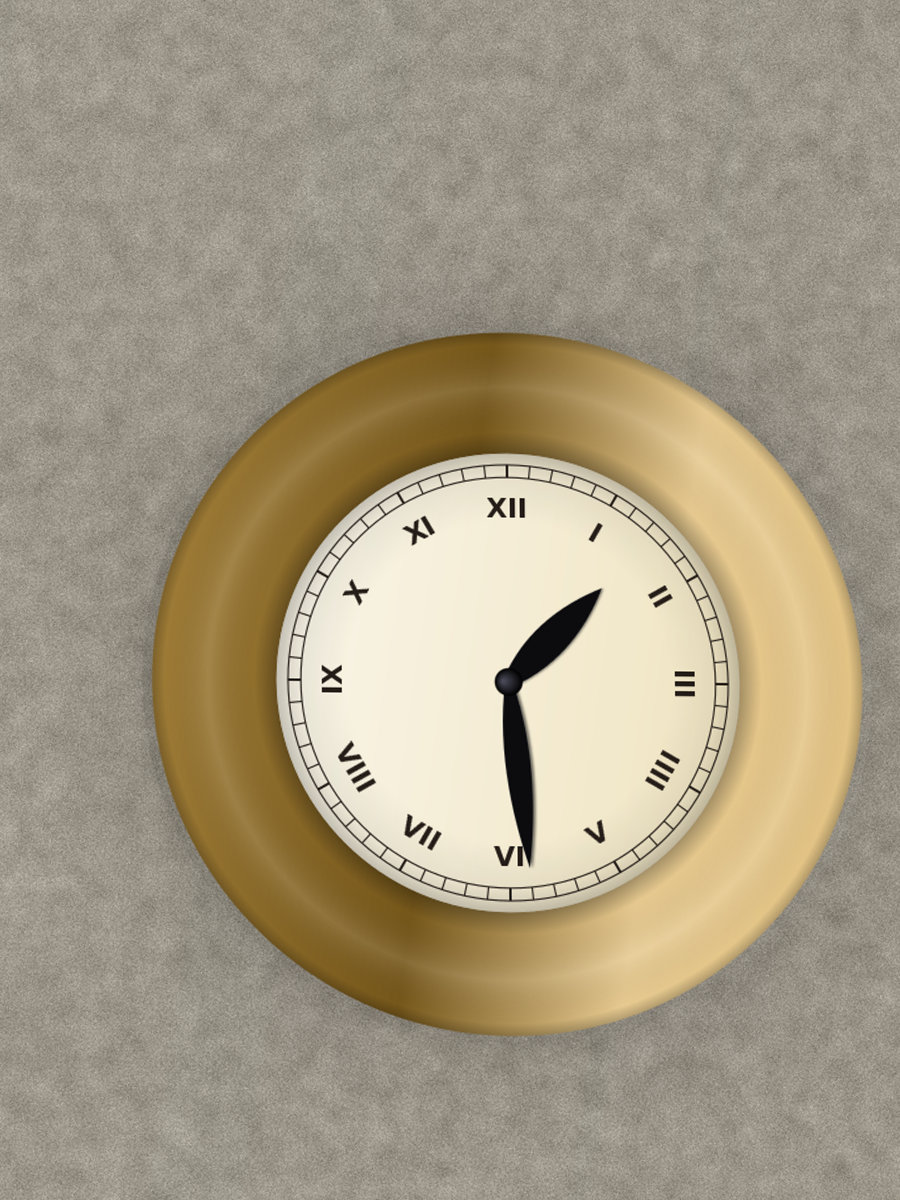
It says 1.29
